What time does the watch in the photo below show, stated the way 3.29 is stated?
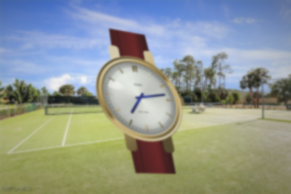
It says 7.13
